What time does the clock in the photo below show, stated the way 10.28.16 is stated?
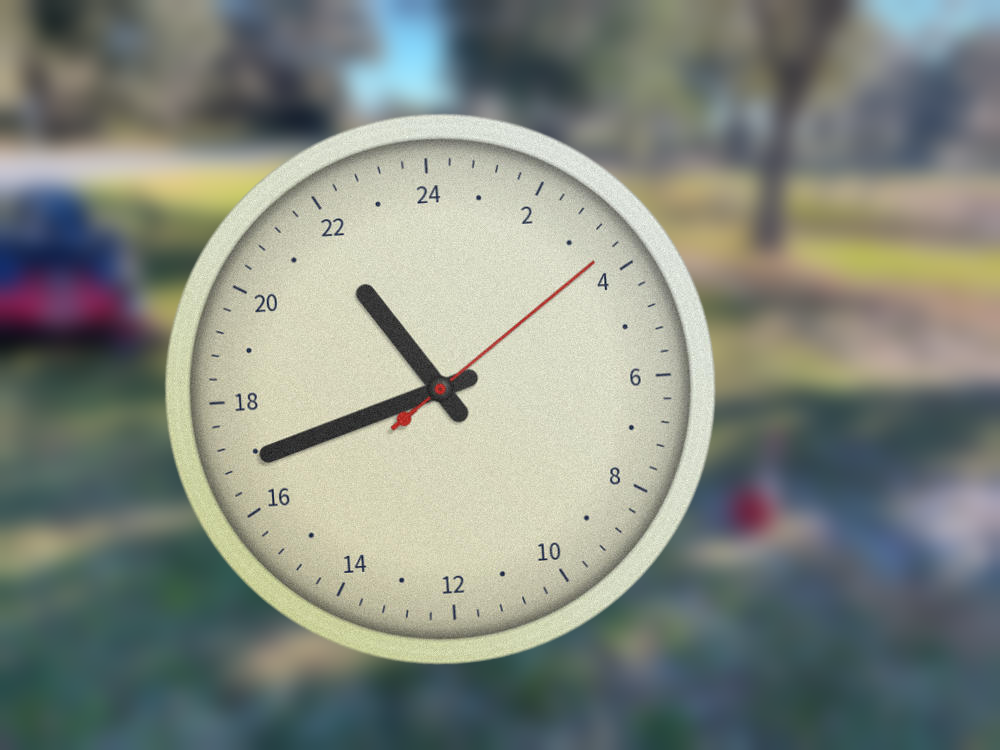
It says 21.42.09
